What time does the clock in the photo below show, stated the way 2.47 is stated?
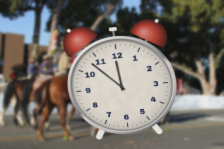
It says 11.53
